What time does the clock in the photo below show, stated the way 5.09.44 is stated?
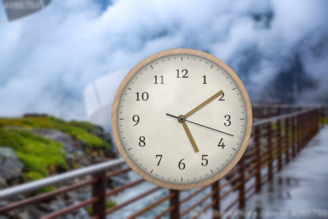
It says 5.09.18
